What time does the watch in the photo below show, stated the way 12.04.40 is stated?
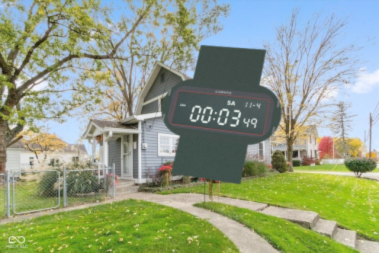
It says 0.03.49
